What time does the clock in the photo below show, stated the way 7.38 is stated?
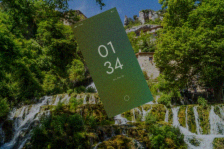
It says 1.34
